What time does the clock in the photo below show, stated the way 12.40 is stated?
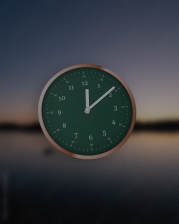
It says 12.09
